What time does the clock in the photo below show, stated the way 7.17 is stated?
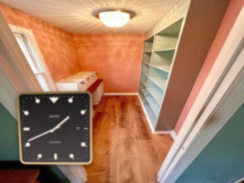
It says 1.41
